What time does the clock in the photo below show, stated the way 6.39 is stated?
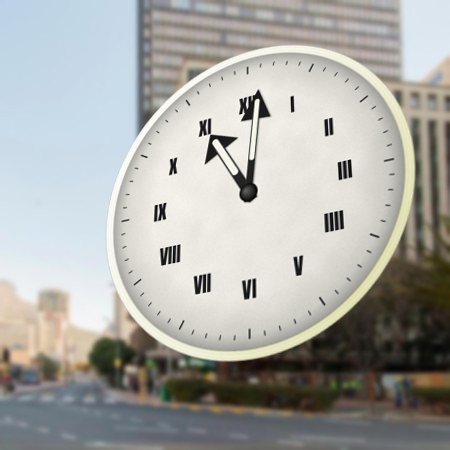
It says 11.01
